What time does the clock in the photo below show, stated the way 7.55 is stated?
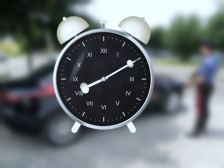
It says 8.10
